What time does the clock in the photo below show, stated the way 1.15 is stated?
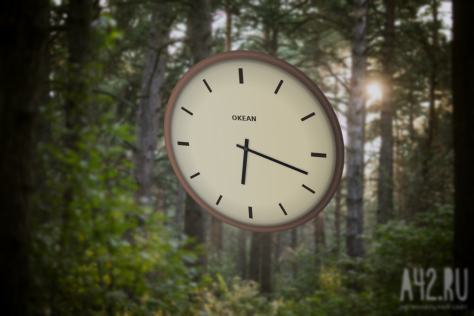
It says 6.18
